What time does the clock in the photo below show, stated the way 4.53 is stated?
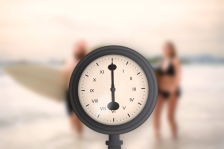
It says 6.00
